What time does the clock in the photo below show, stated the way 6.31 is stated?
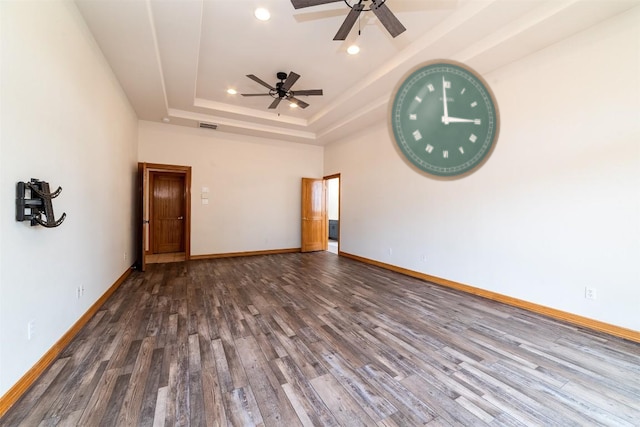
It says 2.59
